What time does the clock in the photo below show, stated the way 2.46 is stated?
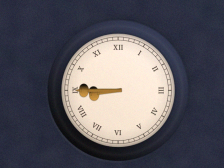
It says 8.45
